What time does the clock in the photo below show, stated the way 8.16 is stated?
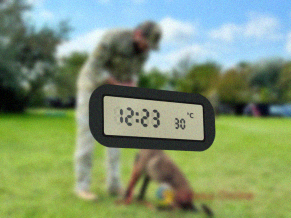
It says 12.23
